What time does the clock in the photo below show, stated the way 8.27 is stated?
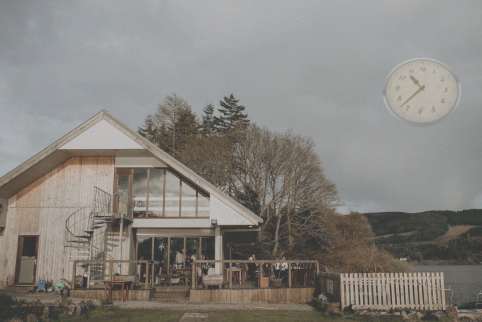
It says 10.37
